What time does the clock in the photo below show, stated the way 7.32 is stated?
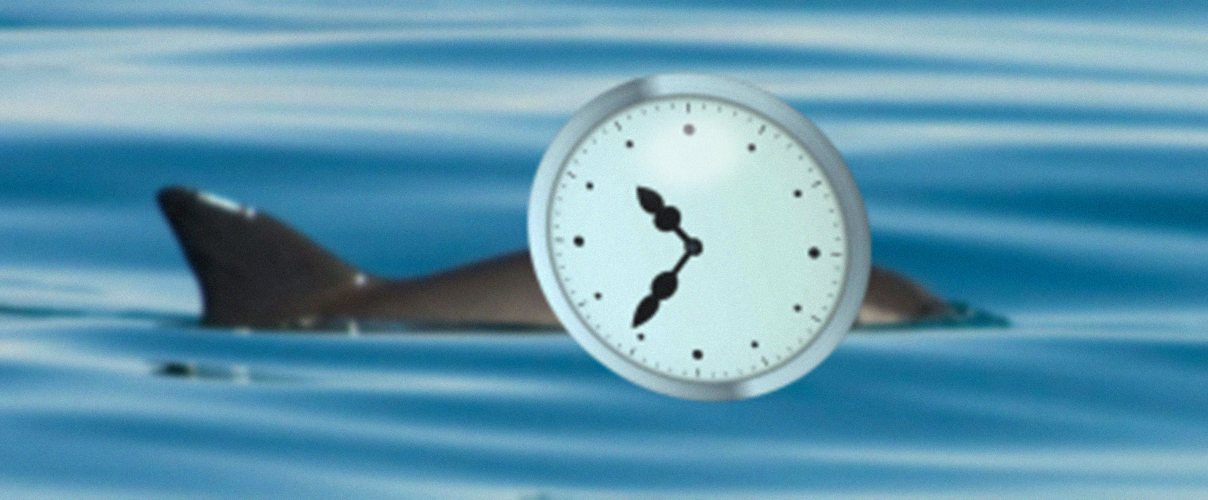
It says 10.36
